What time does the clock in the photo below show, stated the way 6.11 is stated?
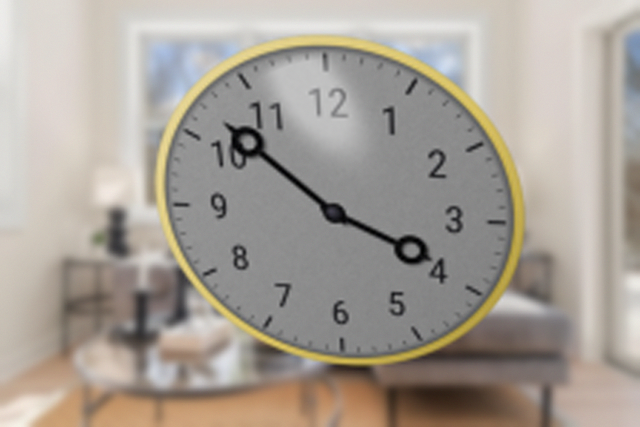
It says 3.52
